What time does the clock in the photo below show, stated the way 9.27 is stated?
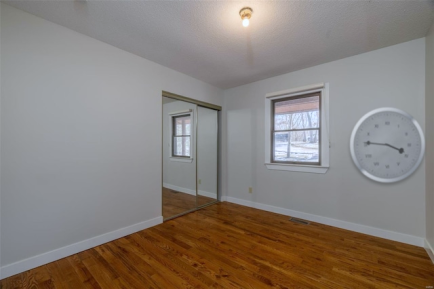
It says 3.46
